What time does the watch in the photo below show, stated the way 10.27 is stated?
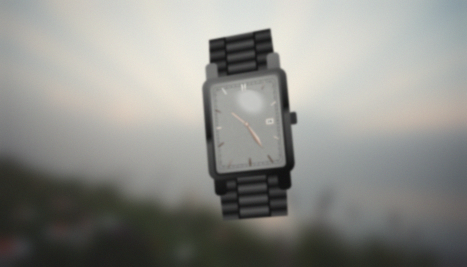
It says 10.25
